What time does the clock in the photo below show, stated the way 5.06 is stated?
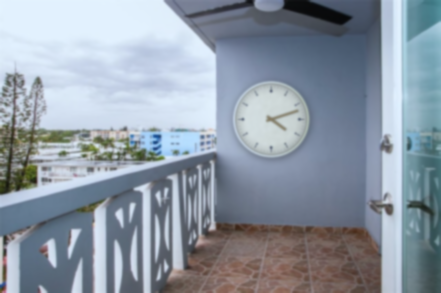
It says 4.12
